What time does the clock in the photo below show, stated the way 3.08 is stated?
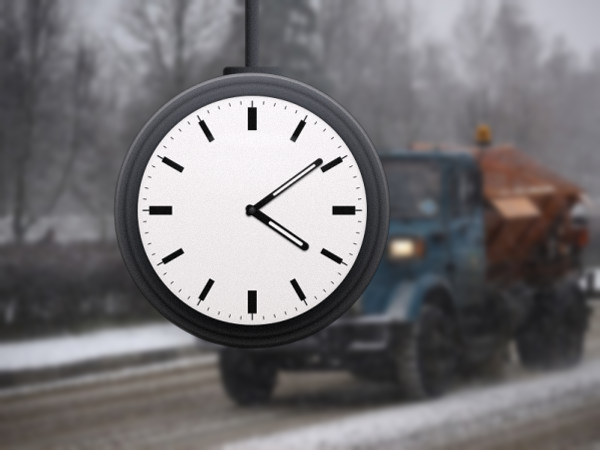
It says 4.09
